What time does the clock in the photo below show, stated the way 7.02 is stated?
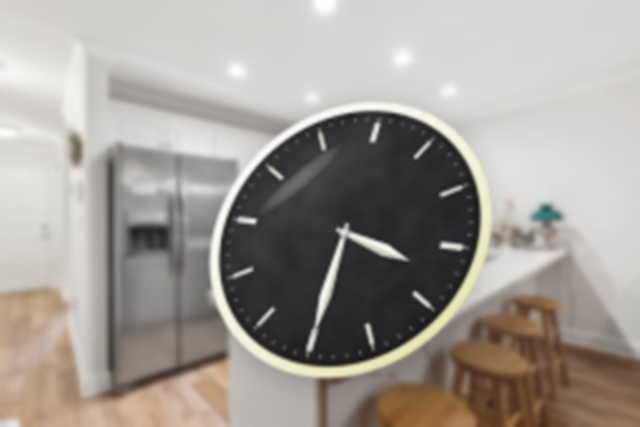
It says 3.30
